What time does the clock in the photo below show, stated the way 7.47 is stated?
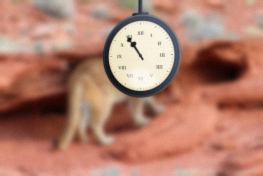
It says 10.54
